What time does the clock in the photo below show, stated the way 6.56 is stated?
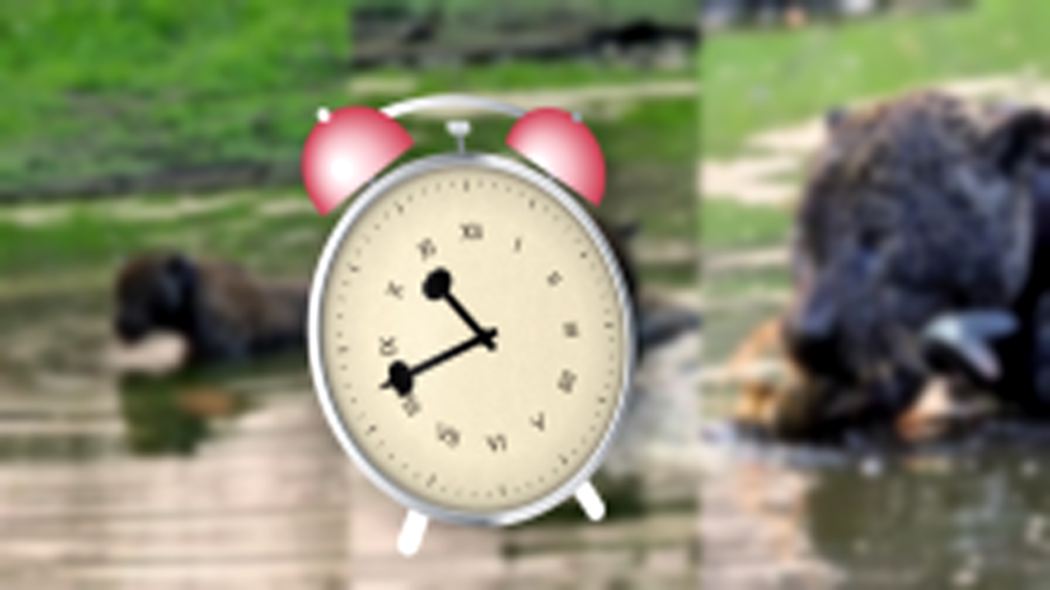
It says 10.42
